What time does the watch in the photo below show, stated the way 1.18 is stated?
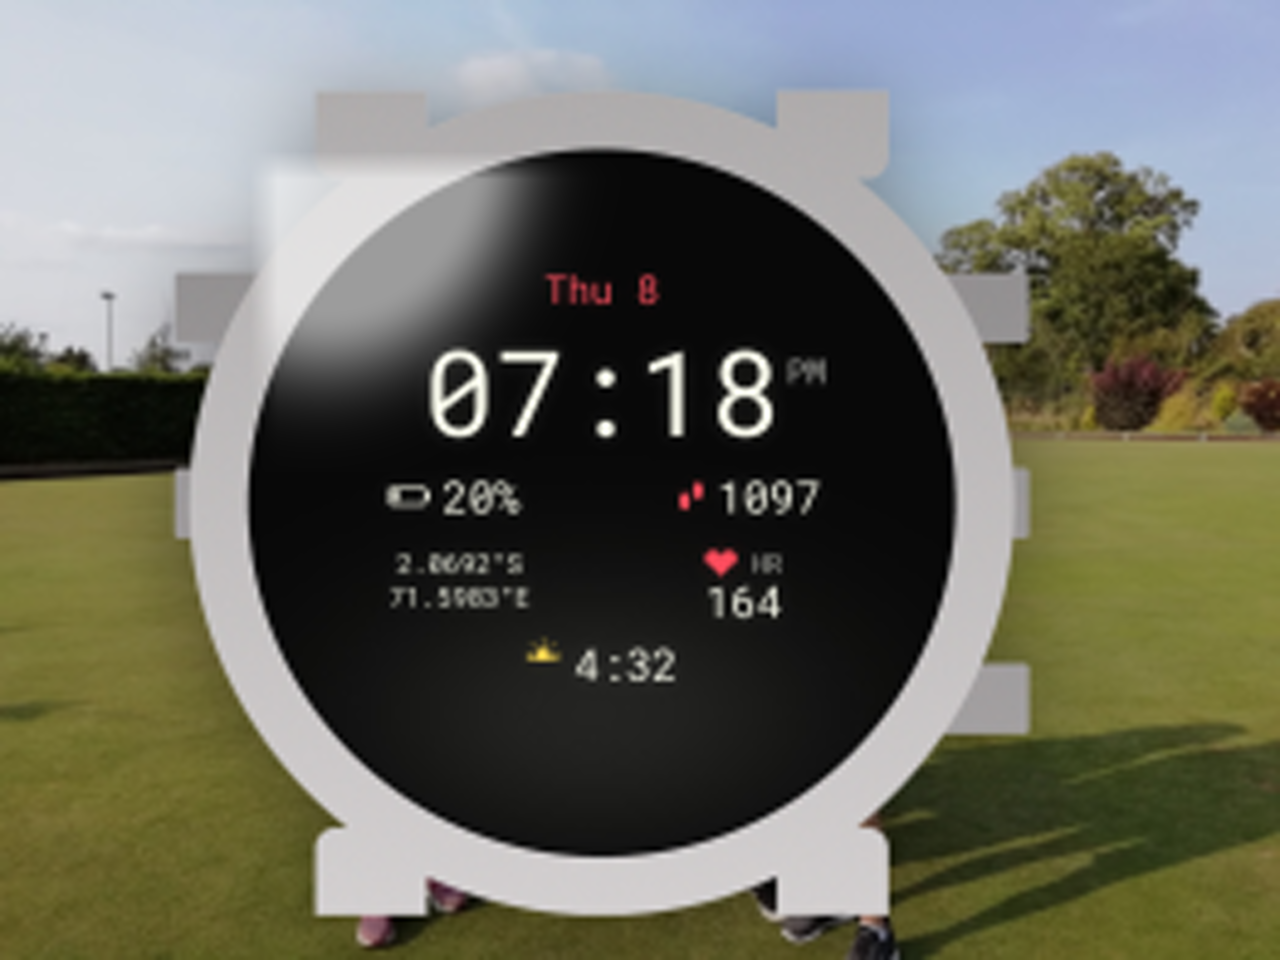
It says 7.18
